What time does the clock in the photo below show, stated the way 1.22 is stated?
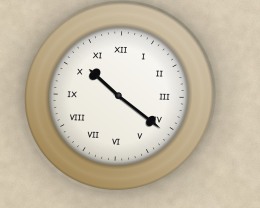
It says 10.21
